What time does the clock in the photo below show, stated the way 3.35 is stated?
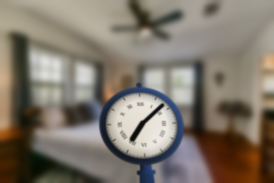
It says 7.08
